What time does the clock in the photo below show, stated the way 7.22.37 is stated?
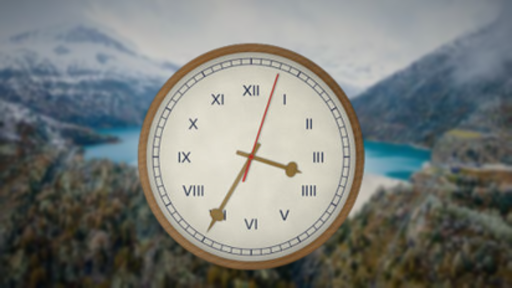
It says 3.35.03
